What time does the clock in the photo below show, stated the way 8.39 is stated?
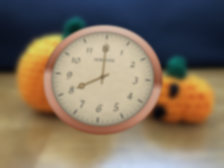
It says 8.00
